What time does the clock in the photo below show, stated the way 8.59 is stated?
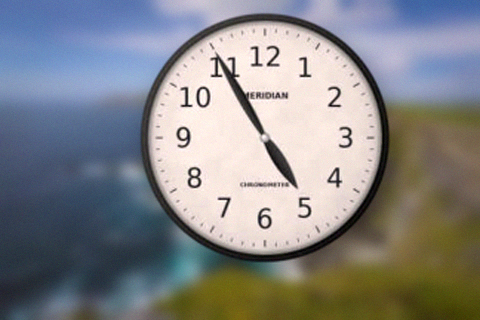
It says 4.55
